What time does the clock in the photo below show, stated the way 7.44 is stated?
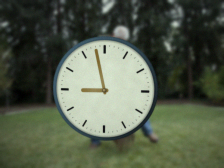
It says 8.58
